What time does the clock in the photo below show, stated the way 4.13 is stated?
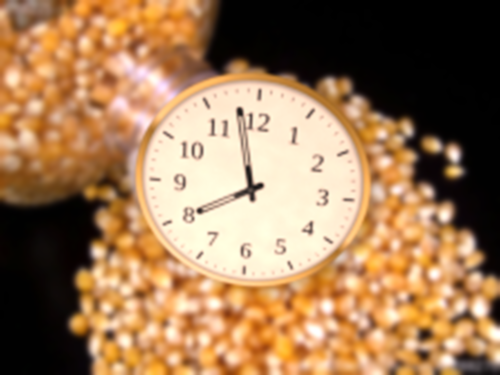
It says 7.58
